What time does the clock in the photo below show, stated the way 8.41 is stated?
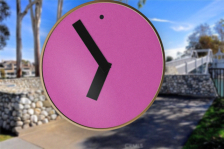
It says 6.55
